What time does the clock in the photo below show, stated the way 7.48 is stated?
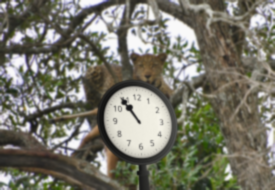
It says 10.54
